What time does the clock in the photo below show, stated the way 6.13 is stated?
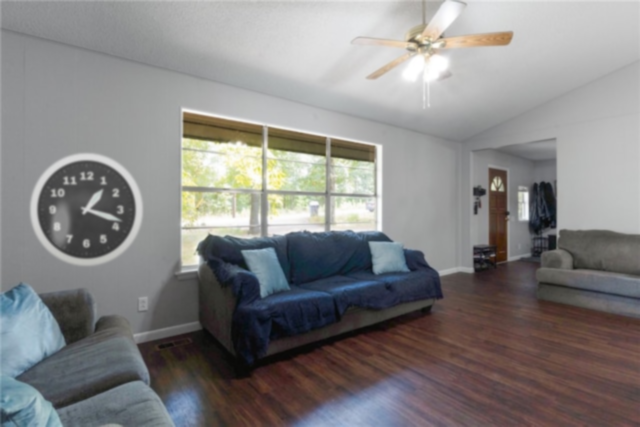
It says 1.18
